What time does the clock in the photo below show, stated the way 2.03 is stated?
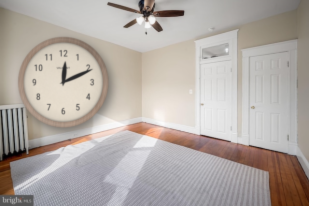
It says 12.11
